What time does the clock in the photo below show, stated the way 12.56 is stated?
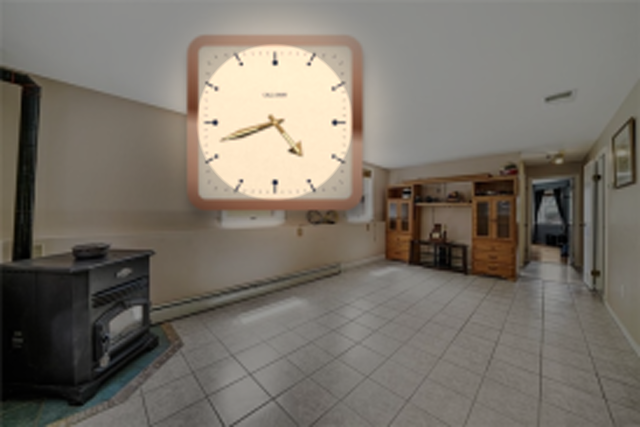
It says 4.42
